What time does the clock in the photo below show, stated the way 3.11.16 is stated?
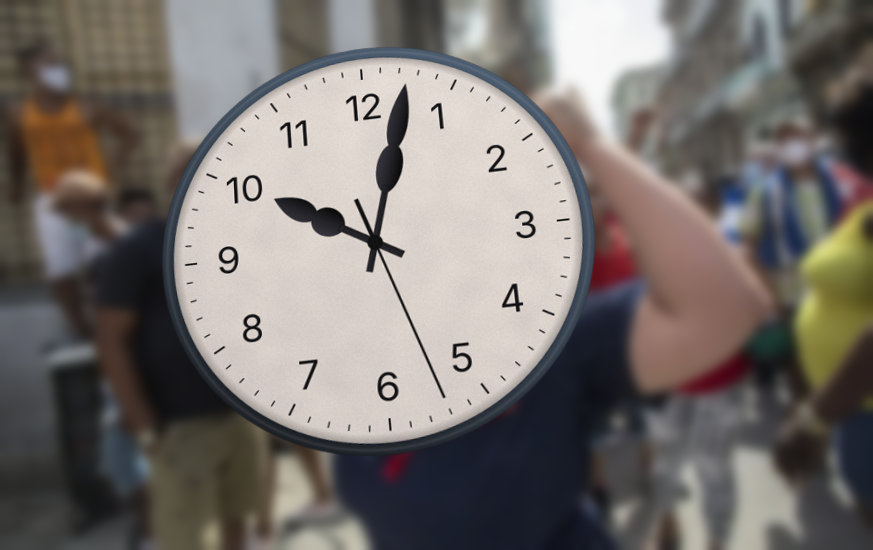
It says 10.02.27
